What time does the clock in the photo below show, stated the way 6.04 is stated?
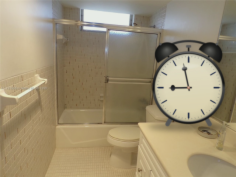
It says 8.58
